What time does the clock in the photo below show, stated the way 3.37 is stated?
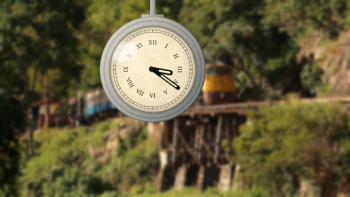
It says 3.21
